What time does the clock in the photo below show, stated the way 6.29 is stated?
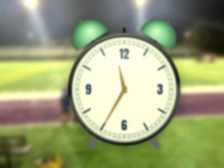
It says 11.35
